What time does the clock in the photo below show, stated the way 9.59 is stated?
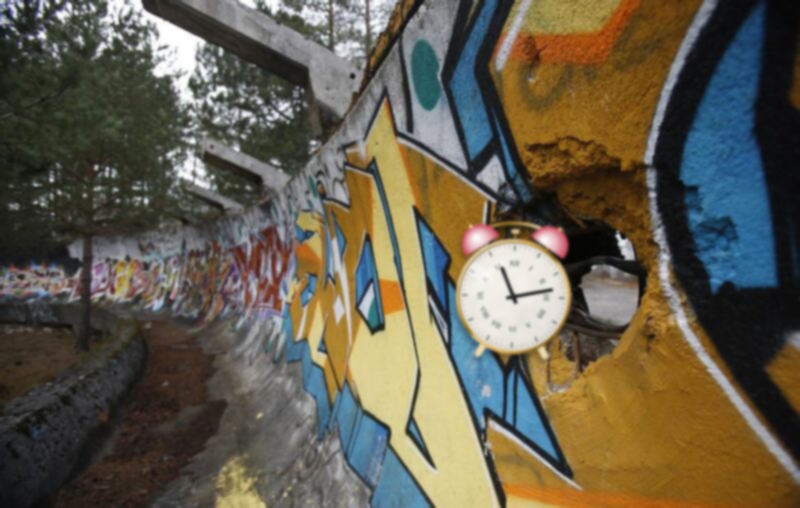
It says 11.13
